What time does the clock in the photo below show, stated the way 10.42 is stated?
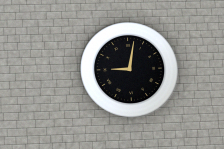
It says 9.02
